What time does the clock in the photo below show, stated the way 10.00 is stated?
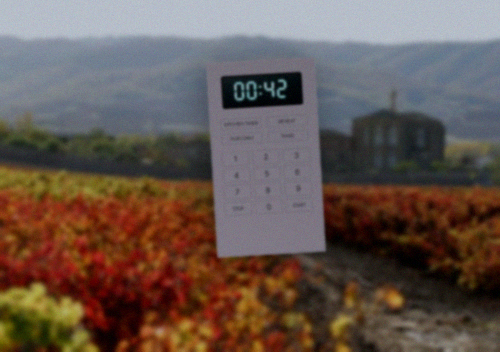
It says 0.42
